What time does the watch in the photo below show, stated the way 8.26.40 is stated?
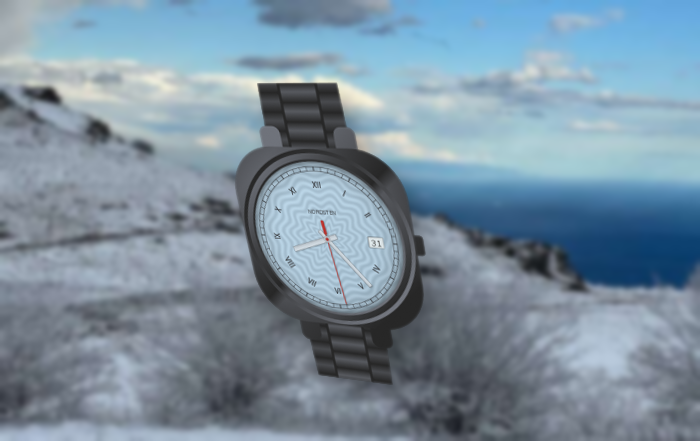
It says 8.23.29
